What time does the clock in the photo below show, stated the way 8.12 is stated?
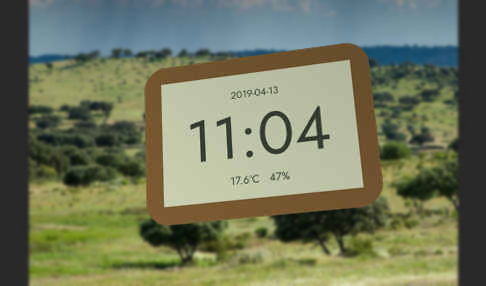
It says 11.04
